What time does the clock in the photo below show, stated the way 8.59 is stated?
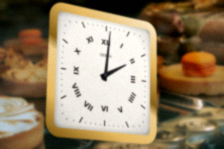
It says 2.01
